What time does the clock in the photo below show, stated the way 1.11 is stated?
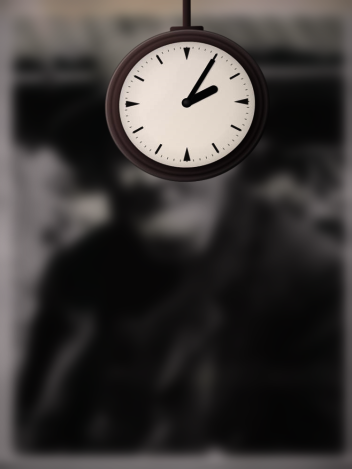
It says 2.05
